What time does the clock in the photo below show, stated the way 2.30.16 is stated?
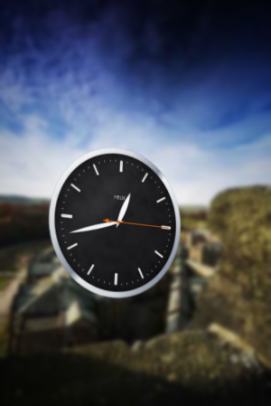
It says 12.42.15
